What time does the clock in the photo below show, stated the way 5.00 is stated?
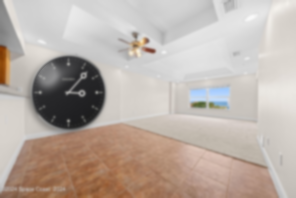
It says 3.07
